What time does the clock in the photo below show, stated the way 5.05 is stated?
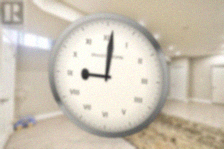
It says 9.01
